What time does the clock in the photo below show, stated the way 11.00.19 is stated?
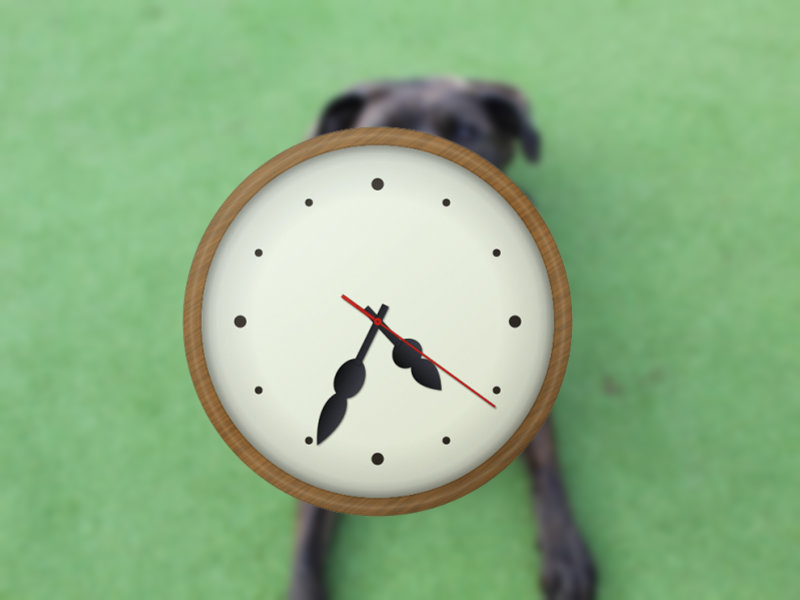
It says 4.34.21
